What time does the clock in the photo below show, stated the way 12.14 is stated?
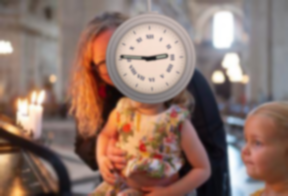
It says 2.46
